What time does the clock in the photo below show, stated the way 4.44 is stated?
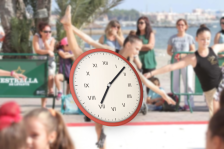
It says 7.08
